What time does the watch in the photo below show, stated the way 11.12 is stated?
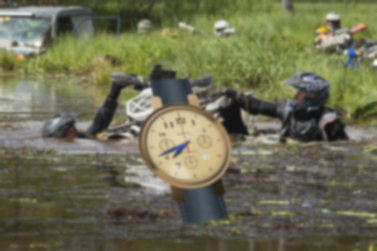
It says 7.42
